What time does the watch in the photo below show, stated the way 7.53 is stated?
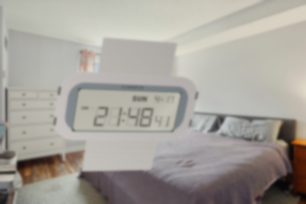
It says 21.48
